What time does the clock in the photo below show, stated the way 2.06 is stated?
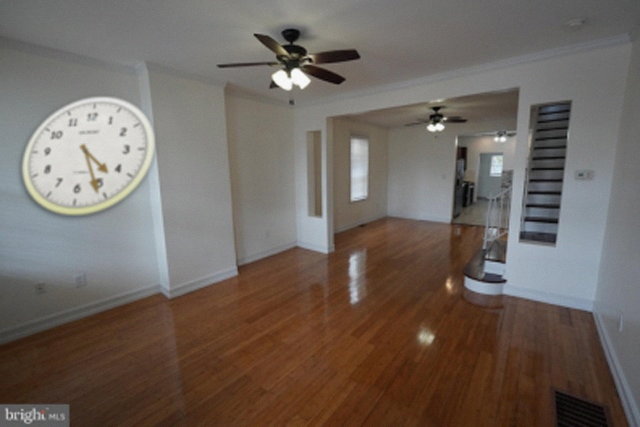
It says 4.26
